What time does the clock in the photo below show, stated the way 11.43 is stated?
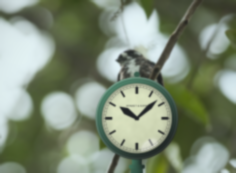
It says 10.08
